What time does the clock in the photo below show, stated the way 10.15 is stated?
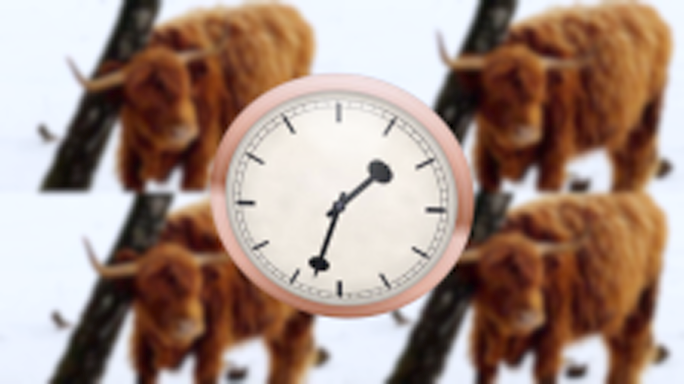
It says 1.33
